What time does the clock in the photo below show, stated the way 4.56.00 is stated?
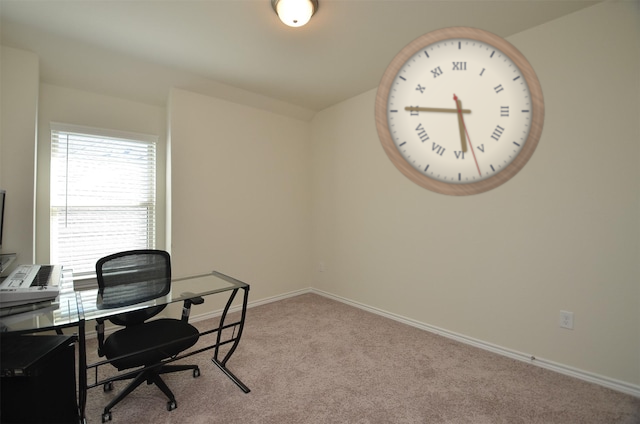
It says 5.45.27
